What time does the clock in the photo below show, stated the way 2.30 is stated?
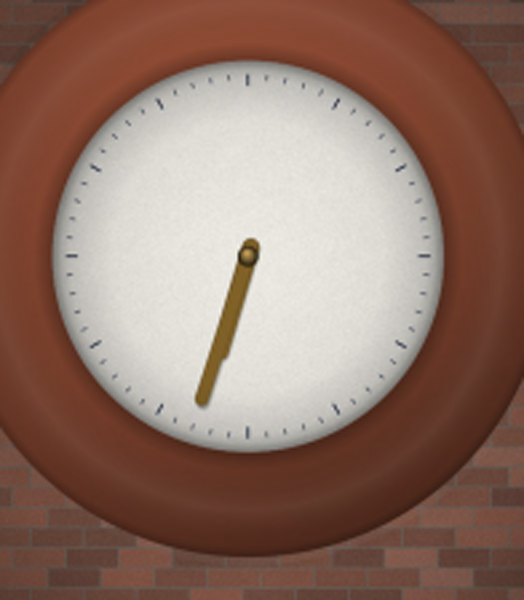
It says 6.33
